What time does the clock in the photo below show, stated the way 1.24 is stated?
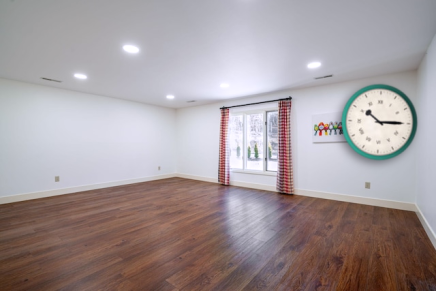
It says 10.15
